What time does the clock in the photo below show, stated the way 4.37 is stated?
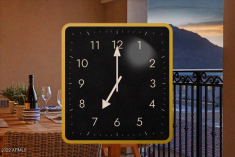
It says 7.00
